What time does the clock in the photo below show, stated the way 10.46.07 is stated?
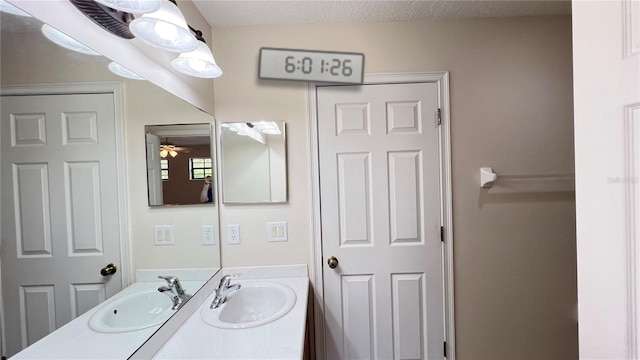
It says 6.01.26
